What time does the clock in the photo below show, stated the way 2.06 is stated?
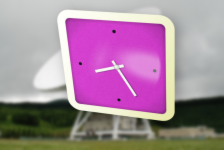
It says 8.25
